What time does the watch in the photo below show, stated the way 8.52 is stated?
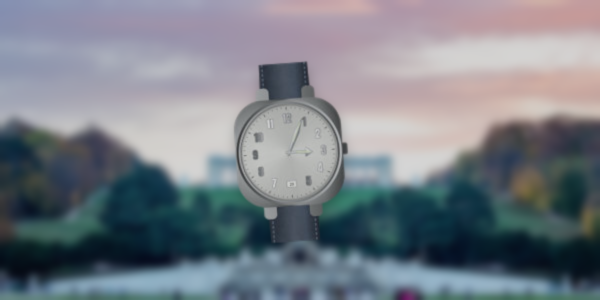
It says 3.04
